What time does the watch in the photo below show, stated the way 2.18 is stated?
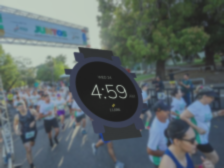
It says 4.59
